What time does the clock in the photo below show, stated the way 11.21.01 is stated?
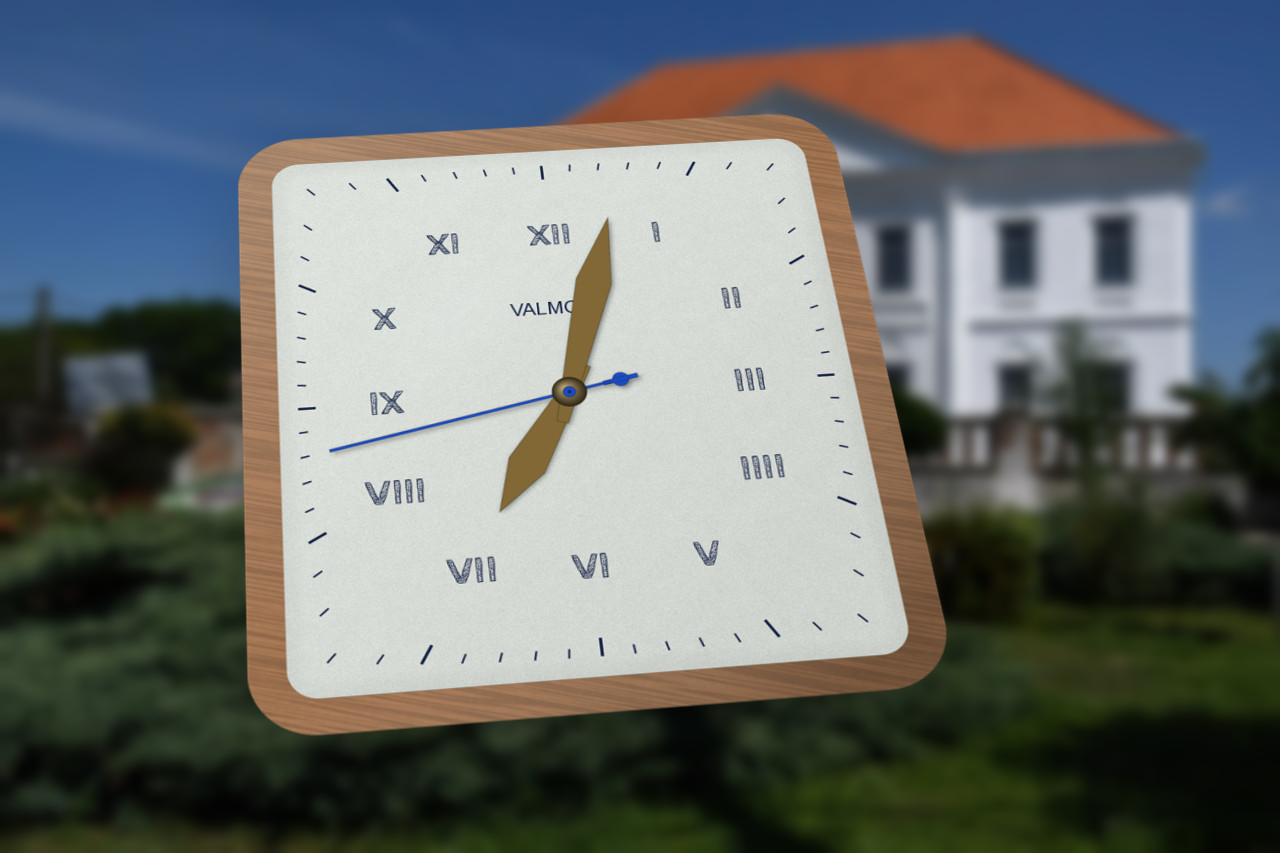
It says 7.02.43
